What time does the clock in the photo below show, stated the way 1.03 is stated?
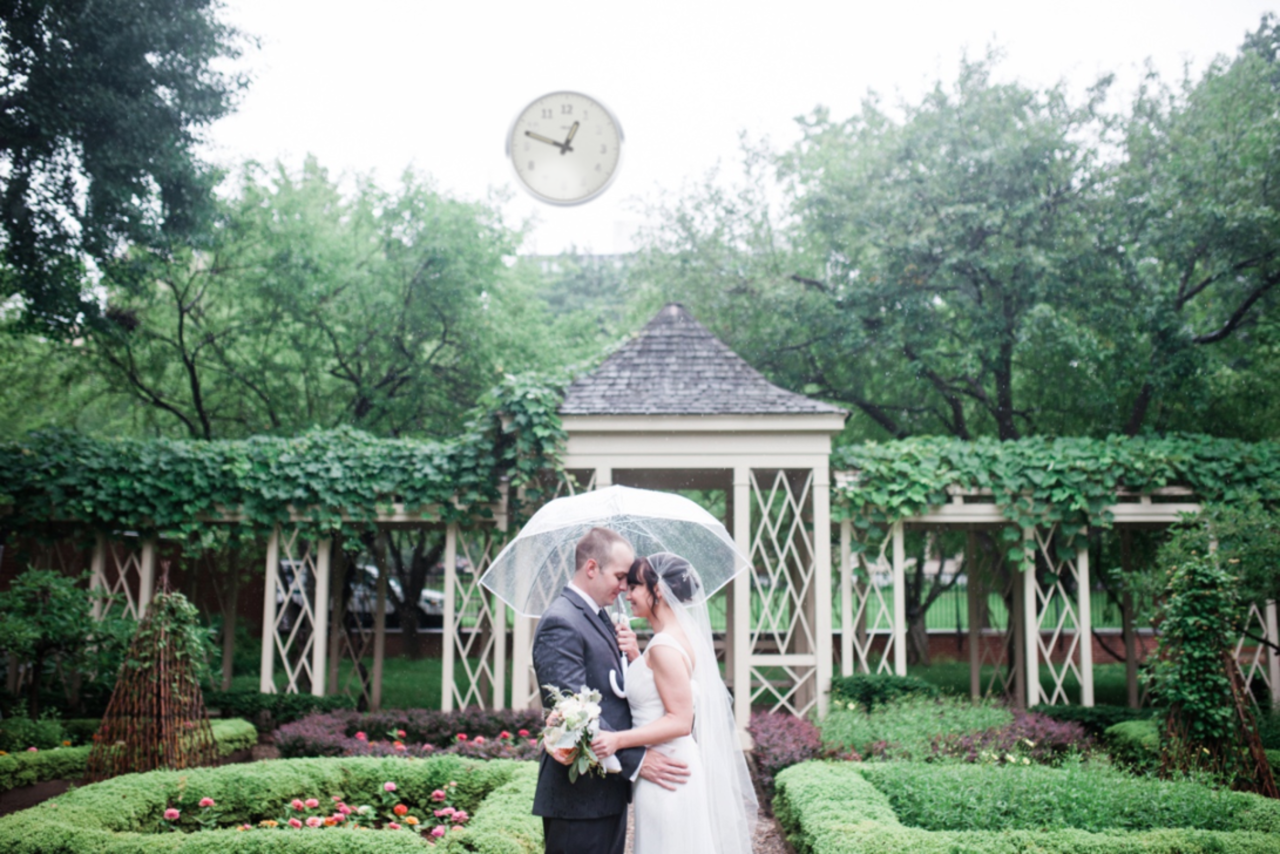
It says 12.48
